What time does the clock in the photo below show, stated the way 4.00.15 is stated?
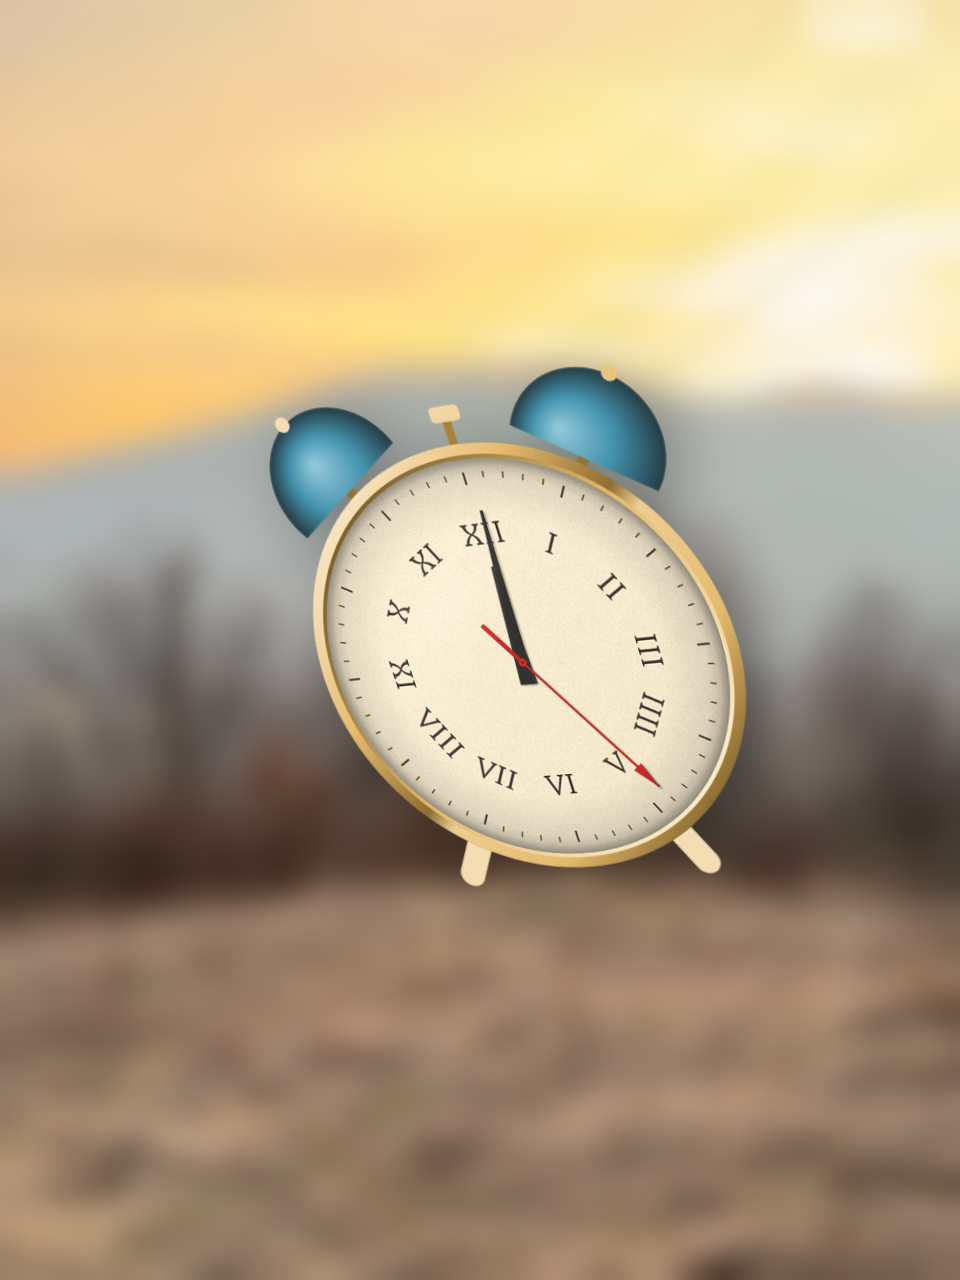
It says 12.00.24
